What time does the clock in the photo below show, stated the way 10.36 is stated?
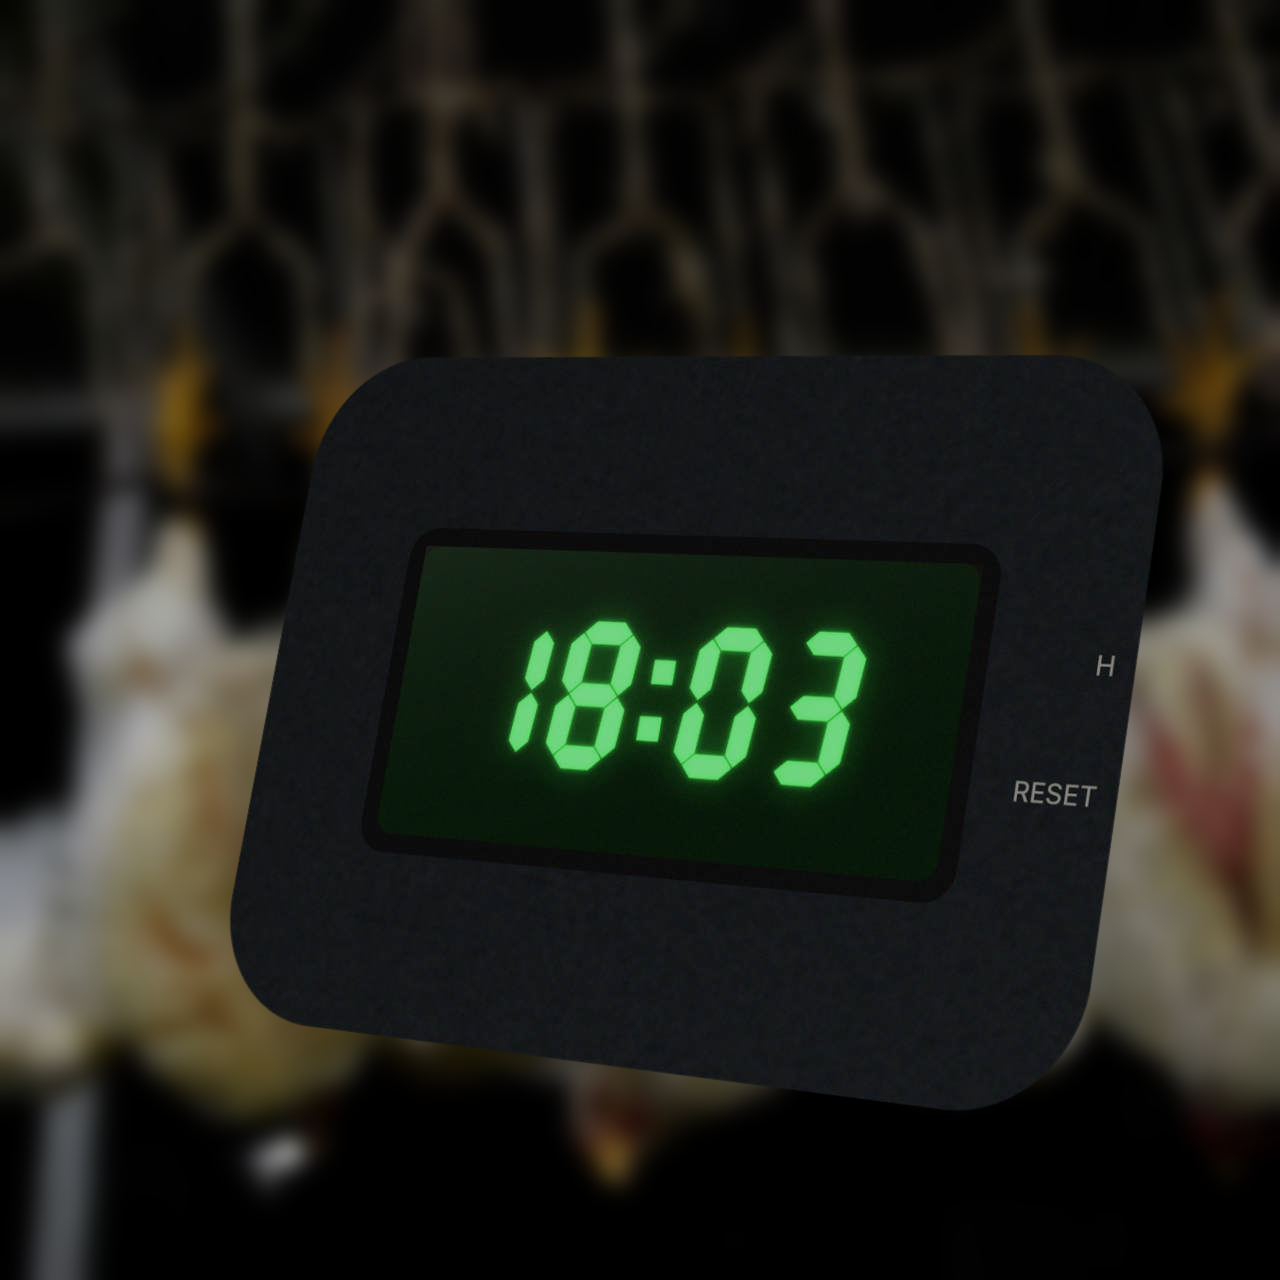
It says 18.03
